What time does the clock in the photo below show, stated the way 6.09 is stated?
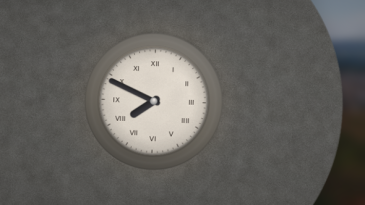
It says 7.49
